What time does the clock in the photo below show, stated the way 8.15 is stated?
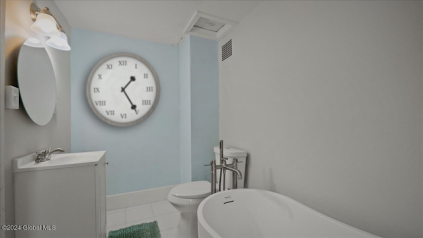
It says 1.25
